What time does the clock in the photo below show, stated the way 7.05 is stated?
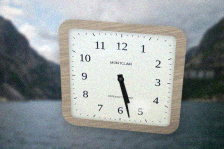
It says 5.28
